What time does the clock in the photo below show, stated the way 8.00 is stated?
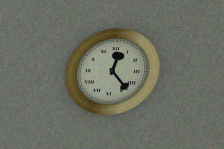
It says 12.23
